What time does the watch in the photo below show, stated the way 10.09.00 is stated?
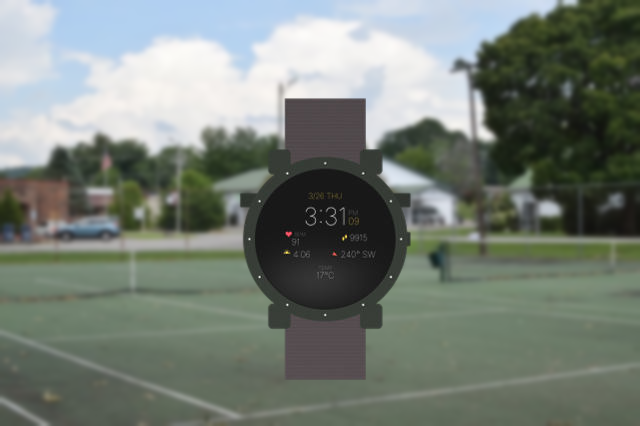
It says 3.31.09
